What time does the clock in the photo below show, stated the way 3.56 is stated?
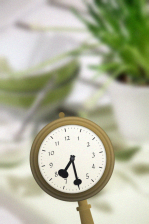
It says 7.30
